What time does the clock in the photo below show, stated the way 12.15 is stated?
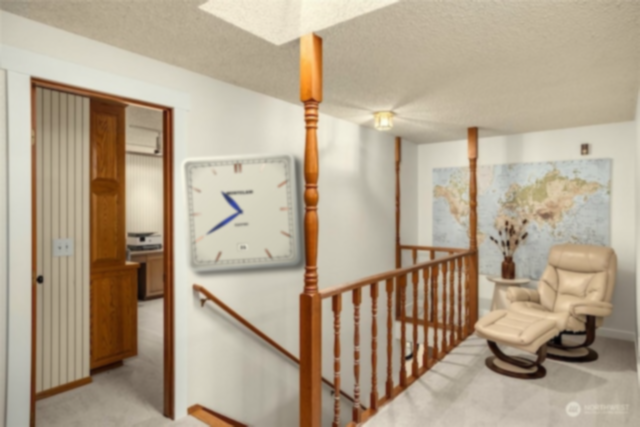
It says 10.40
